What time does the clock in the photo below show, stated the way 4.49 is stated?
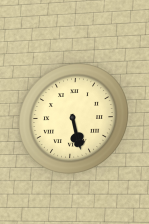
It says 5.27
